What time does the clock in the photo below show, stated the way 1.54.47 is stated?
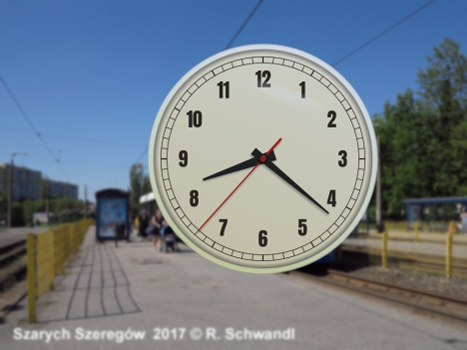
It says 8.21.37
